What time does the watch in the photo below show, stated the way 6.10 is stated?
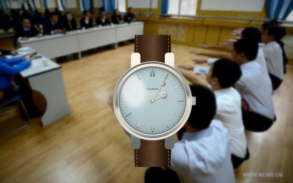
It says 2.05
